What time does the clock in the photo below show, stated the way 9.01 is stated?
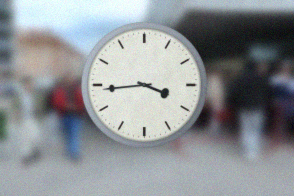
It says 3.44
